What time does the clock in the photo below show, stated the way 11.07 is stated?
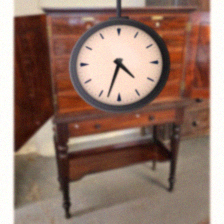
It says 4.33
